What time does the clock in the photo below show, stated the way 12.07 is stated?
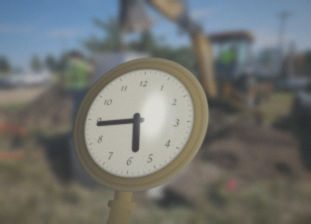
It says 5.44
